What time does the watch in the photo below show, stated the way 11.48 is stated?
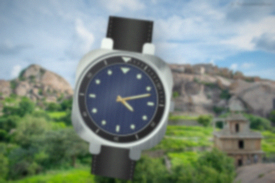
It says 4.12
